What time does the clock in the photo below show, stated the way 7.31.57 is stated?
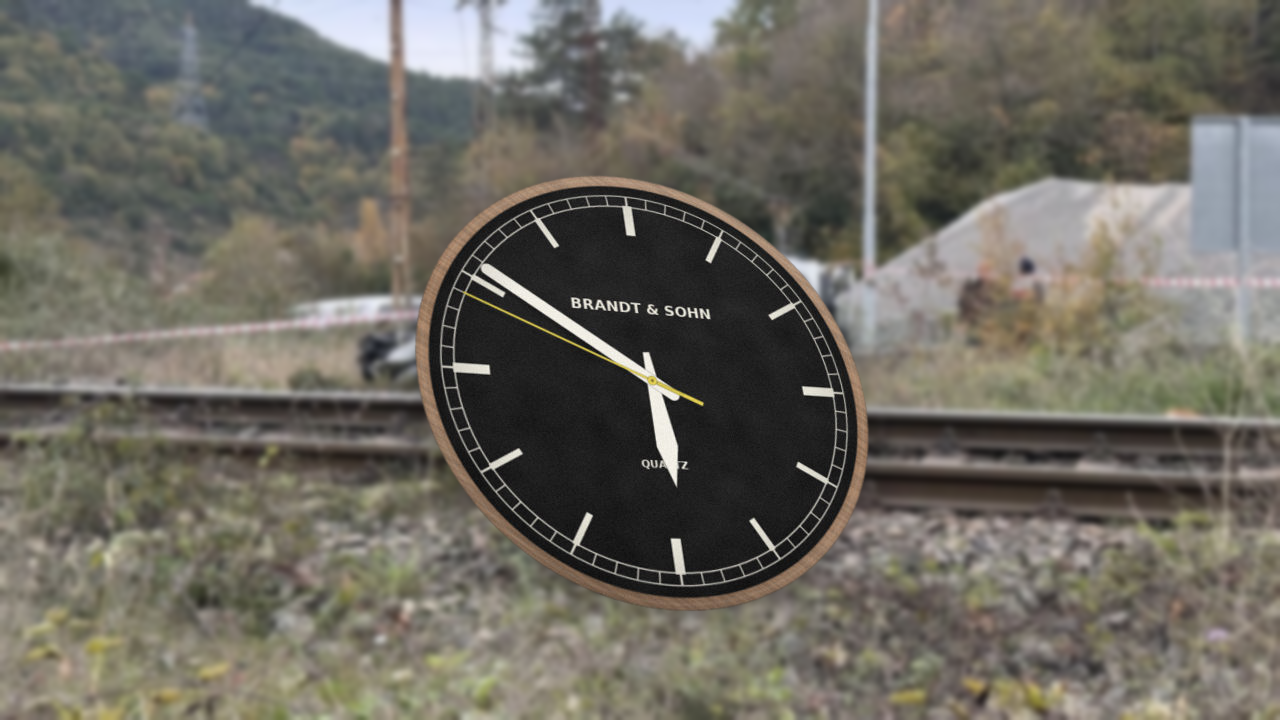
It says 5.50.49
